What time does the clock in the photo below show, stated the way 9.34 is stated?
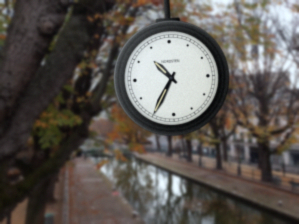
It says 10.35
